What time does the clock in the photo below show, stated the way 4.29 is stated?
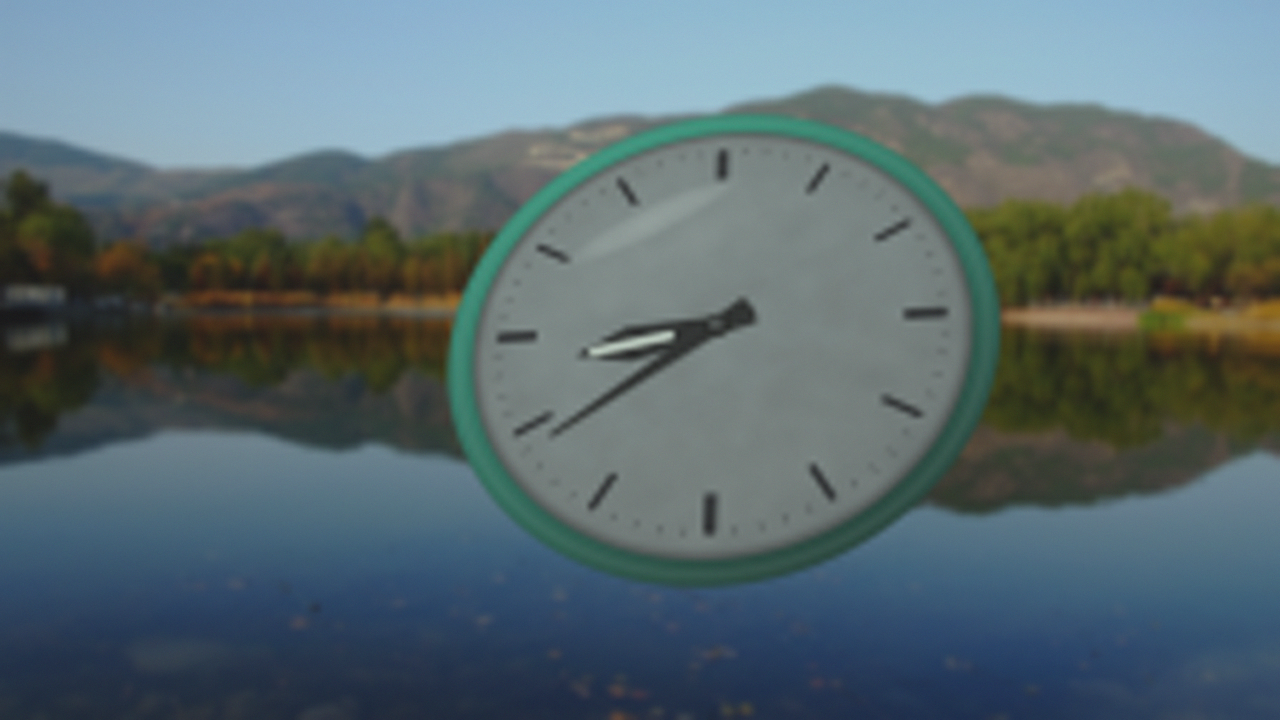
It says 8.39
